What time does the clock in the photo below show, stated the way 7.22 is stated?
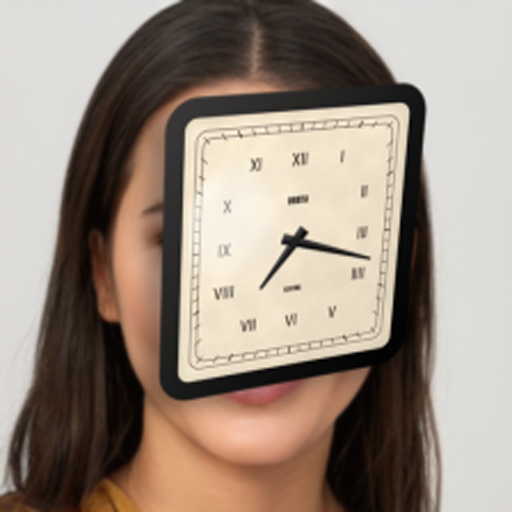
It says 7.18
